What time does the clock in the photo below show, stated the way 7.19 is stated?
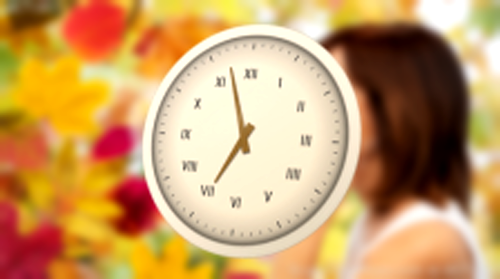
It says 6.57
